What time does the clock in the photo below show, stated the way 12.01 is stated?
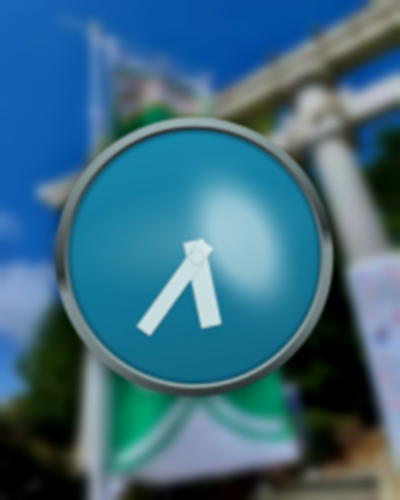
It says 5.36
